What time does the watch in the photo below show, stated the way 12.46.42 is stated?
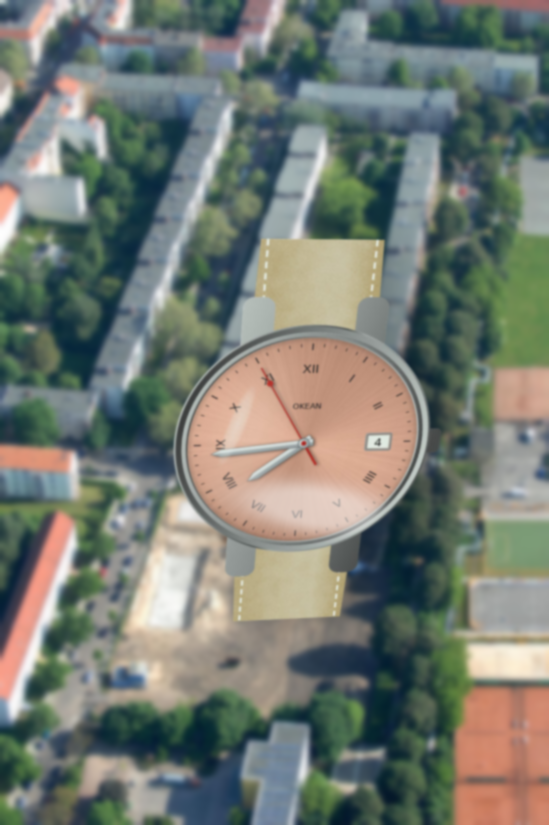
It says 7.43.55
